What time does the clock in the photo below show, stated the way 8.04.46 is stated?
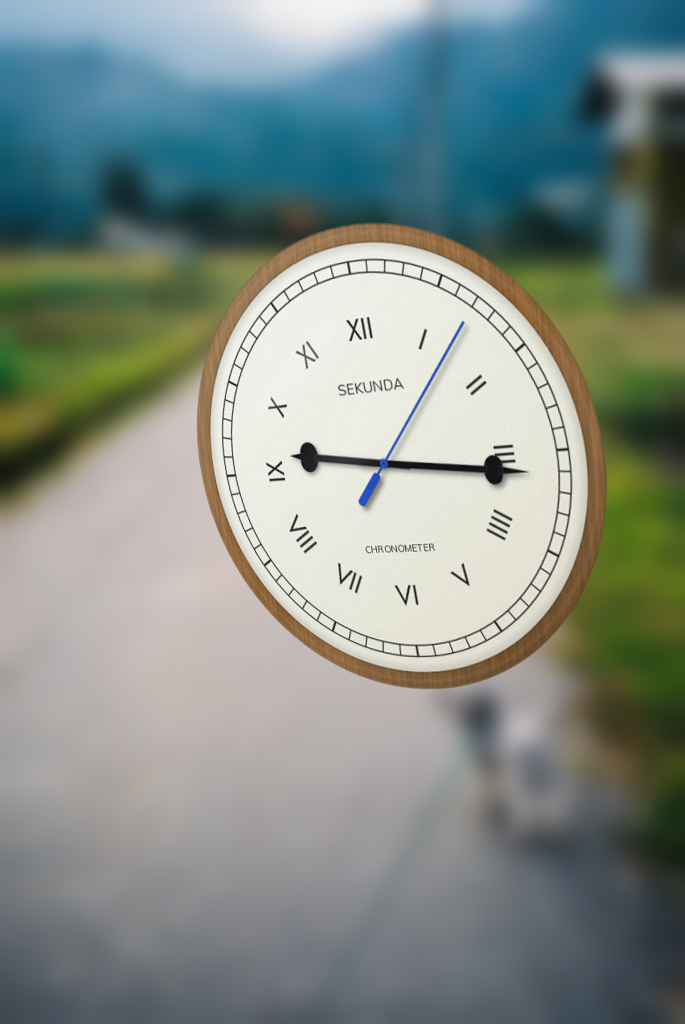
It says 9.16.07
